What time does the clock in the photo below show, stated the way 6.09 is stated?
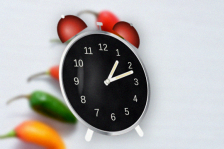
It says 1.12
